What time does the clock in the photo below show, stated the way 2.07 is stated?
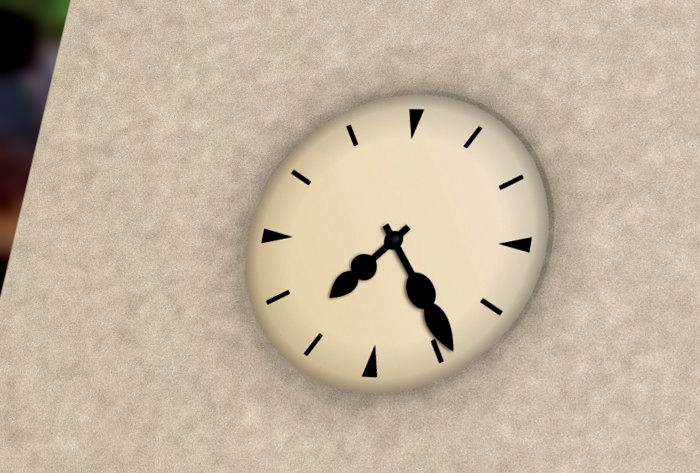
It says 7.24
